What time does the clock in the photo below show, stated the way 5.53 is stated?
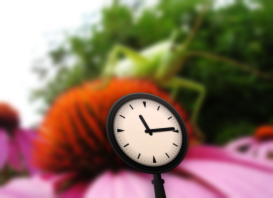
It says 11.14
